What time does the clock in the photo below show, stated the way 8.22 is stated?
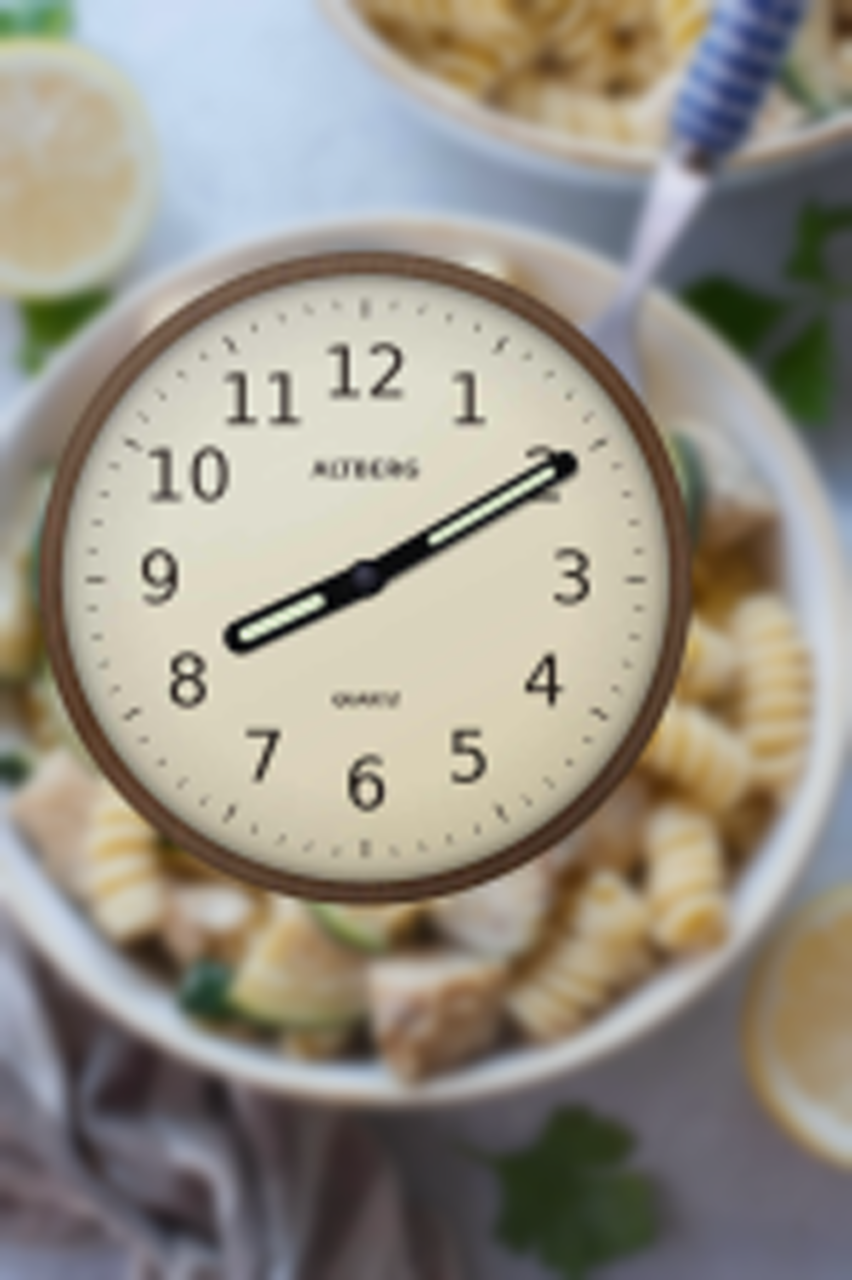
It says 8.10
